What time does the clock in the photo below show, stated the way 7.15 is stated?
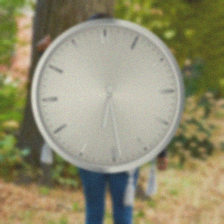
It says 6.29
